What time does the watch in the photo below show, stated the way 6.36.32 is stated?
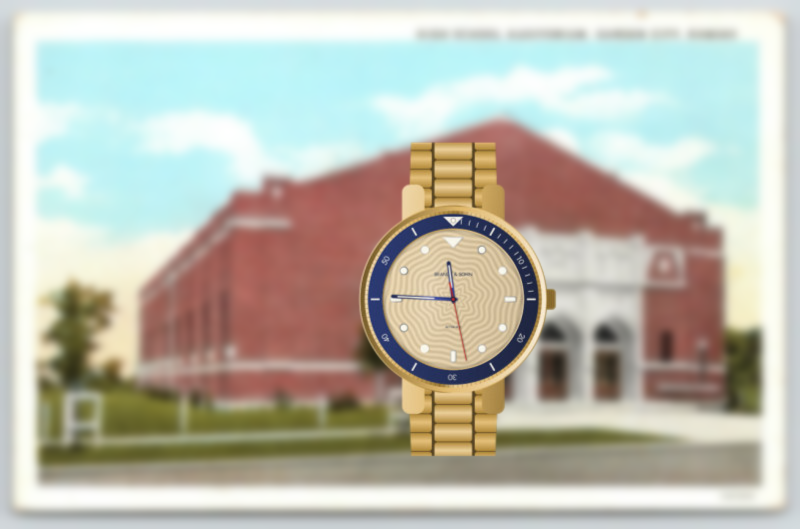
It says 11.45.28
